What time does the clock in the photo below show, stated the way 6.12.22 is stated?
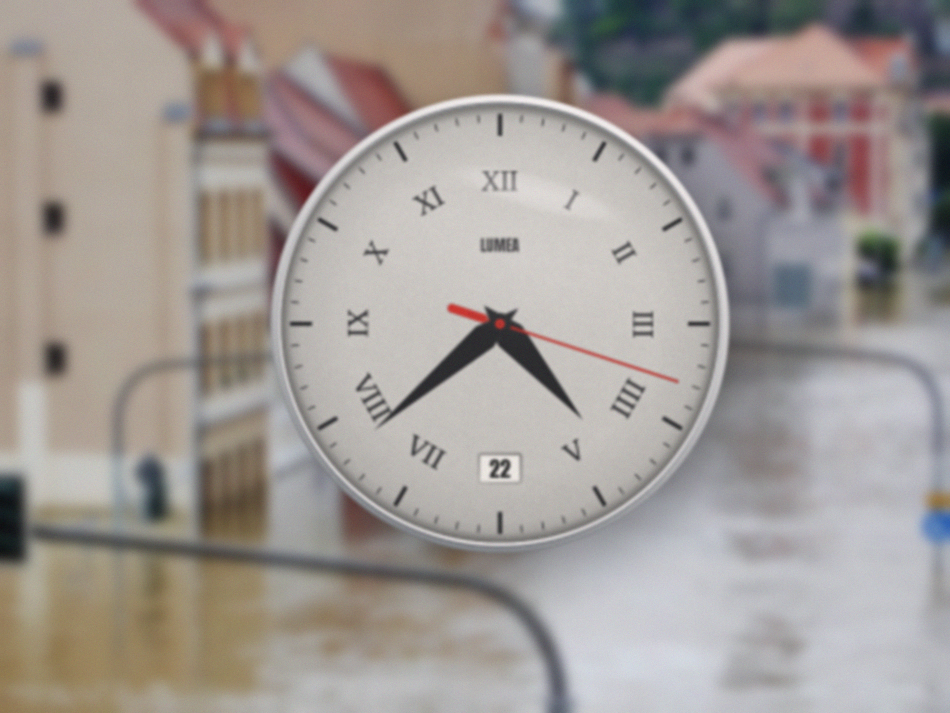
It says 4.38.18
